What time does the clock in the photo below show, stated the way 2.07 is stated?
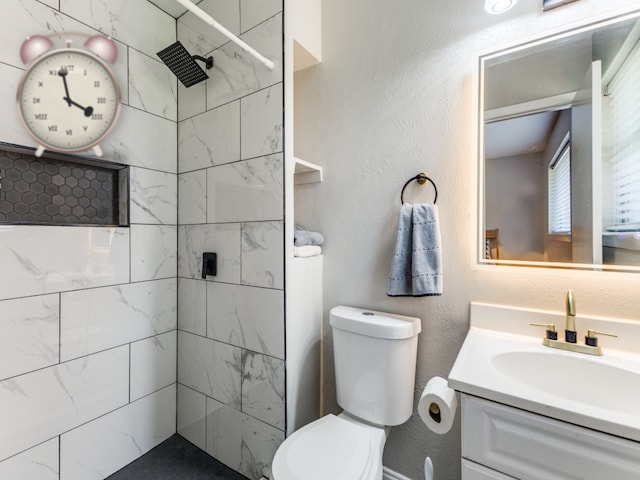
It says 3.58
